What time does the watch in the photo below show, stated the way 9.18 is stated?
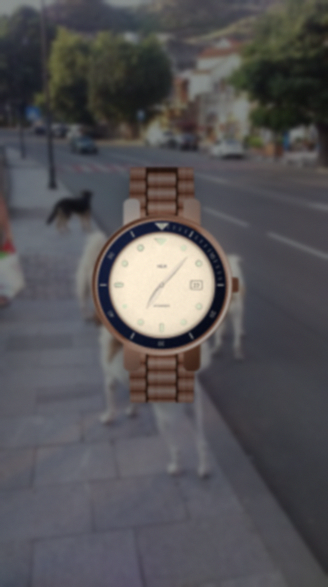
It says 7.07
